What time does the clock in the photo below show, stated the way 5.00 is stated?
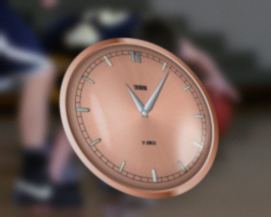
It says 11.06
